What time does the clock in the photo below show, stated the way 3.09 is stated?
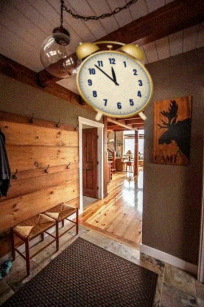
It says 11.53
